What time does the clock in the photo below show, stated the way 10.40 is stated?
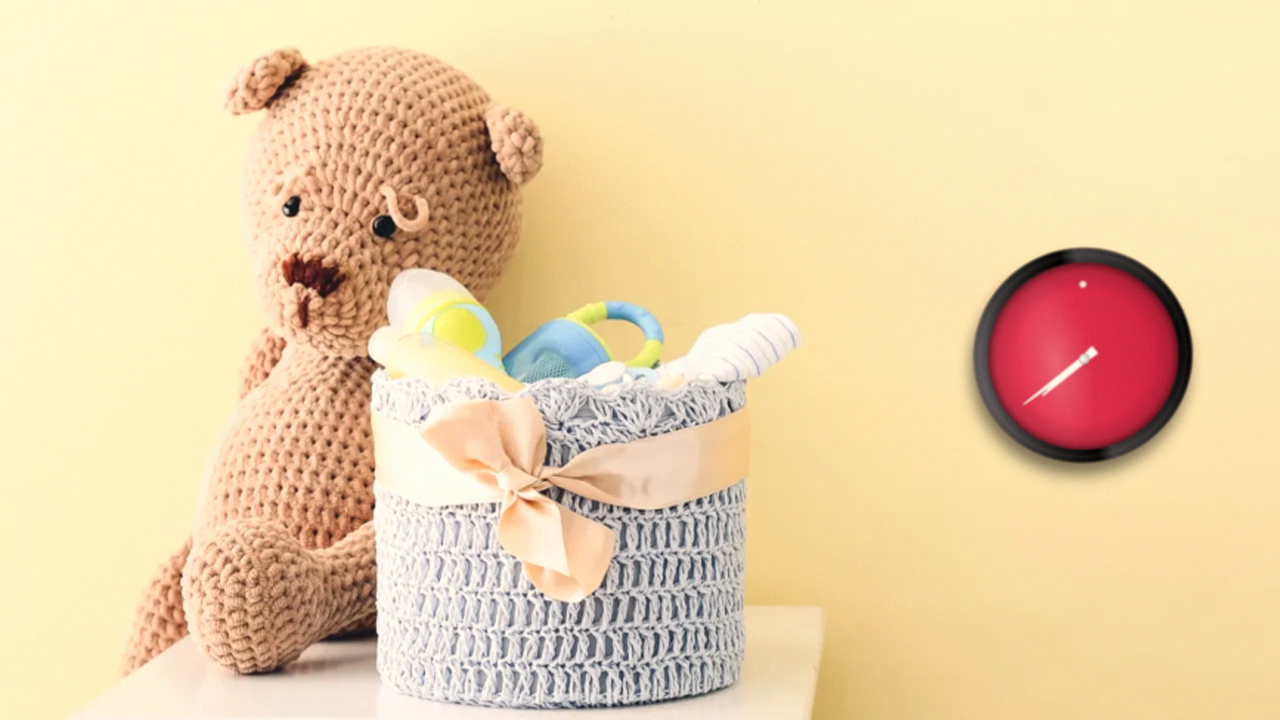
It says 7.39
